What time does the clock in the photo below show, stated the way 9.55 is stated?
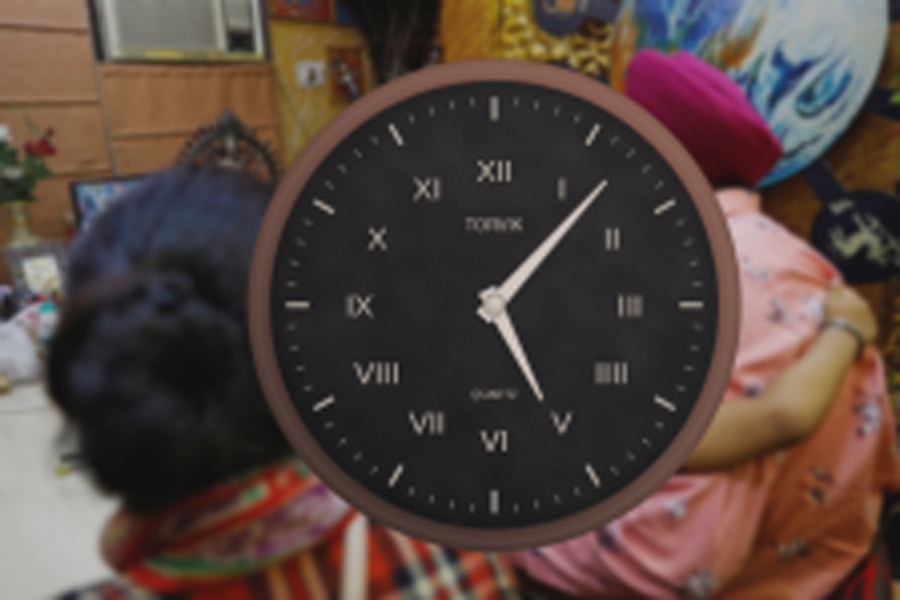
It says 5.07
